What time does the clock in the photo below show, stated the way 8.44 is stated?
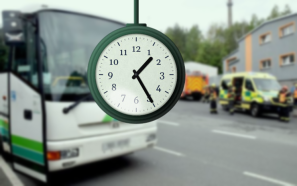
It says 1.25
